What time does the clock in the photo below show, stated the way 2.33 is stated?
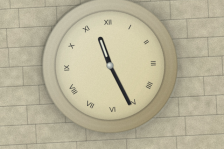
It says 11.26
